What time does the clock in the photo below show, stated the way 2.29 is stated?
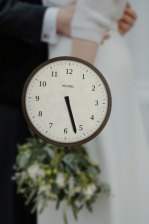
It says 5.27
